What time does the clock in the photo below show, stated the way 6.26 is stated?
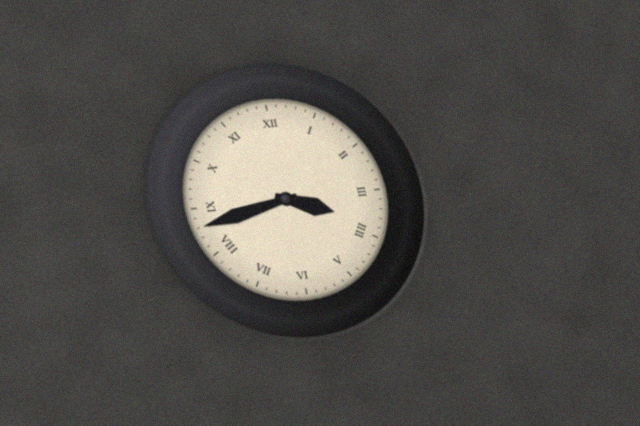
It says 3.43
